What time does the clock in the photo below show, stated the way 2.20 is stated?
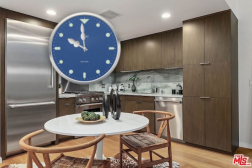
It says 9.59
